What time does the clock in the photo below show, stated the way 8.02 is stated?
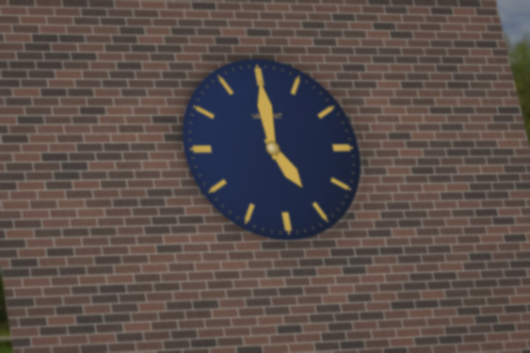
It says 5.00
